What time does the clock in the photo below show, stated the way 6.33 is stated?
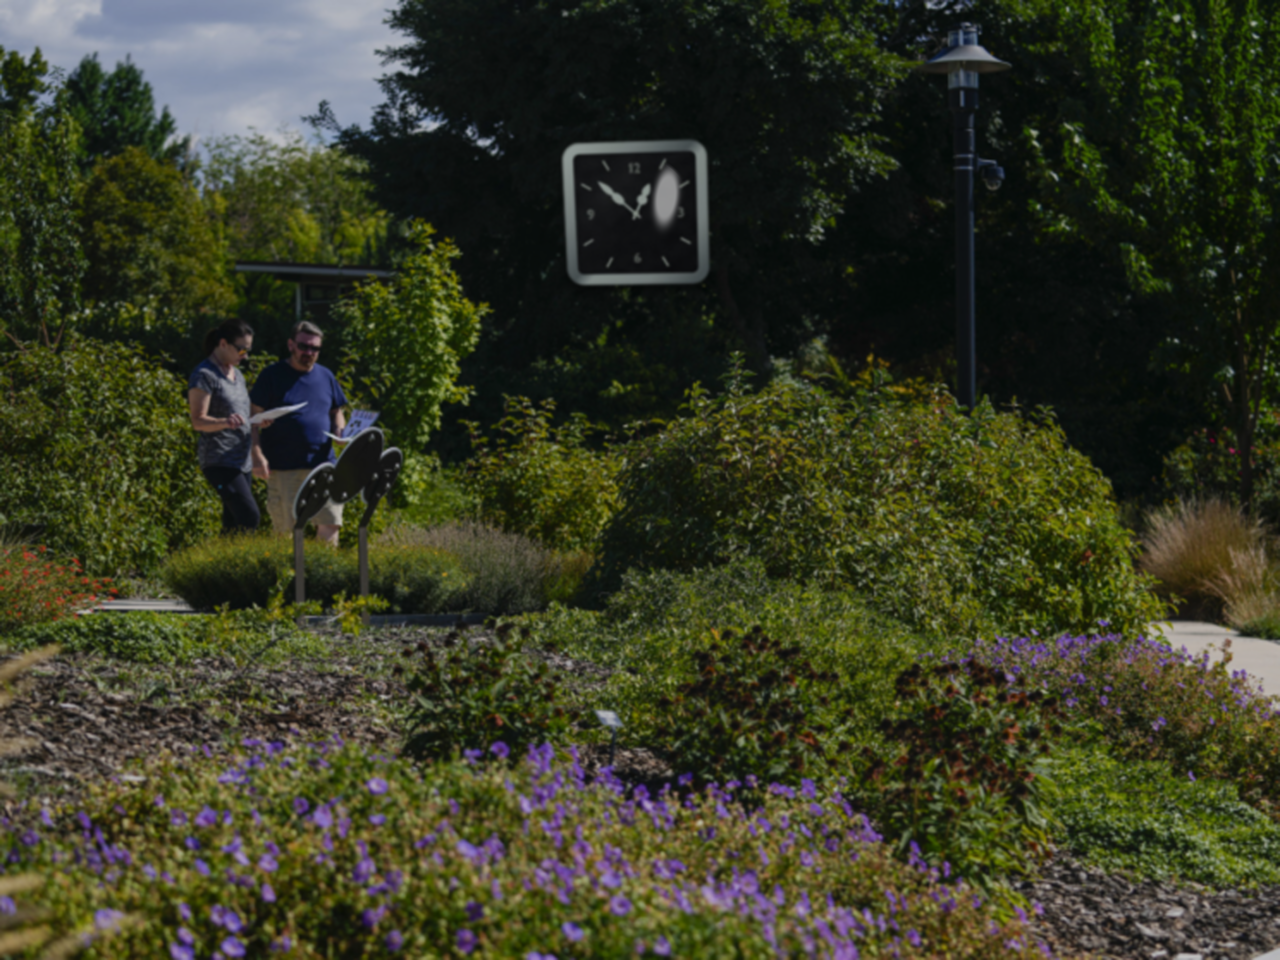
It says 12.52
